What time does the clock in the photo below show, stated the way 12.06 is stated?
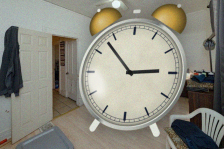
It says 2.53
